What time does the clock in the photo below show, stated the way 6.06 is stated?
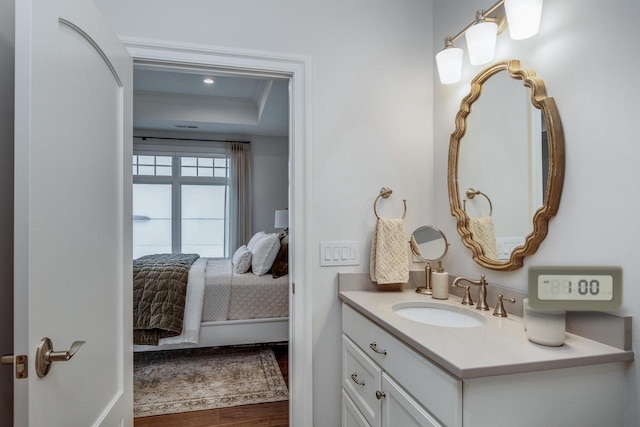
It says 1.00
